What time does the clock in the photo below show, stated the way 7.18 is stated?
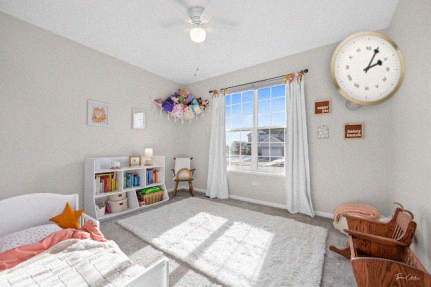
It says 2.04
